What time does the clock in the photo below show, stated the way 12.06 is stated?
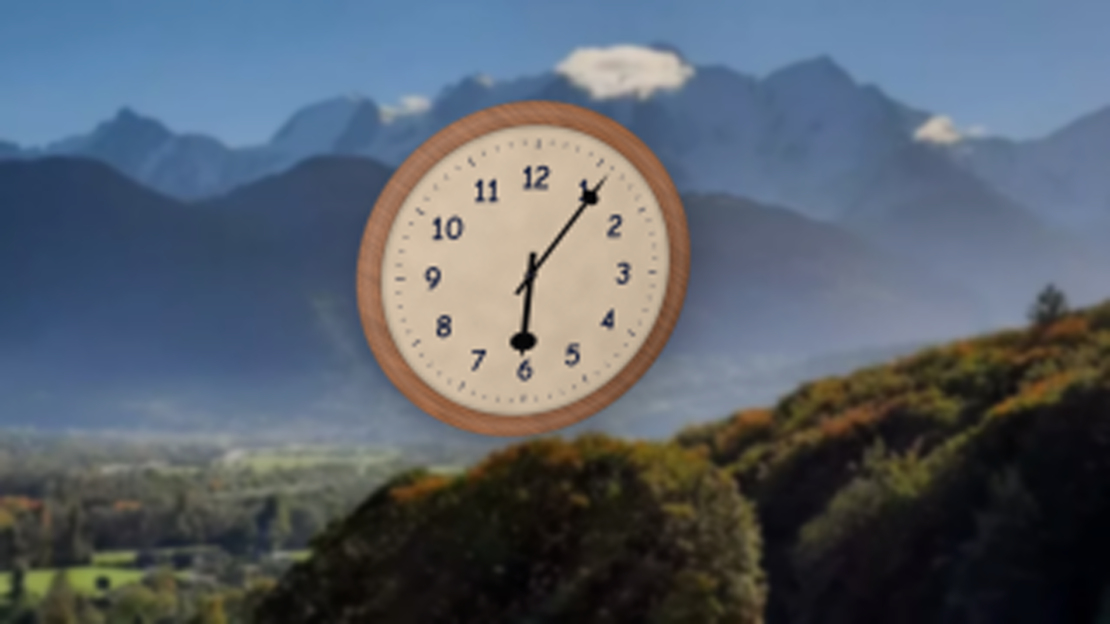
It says 6.06
